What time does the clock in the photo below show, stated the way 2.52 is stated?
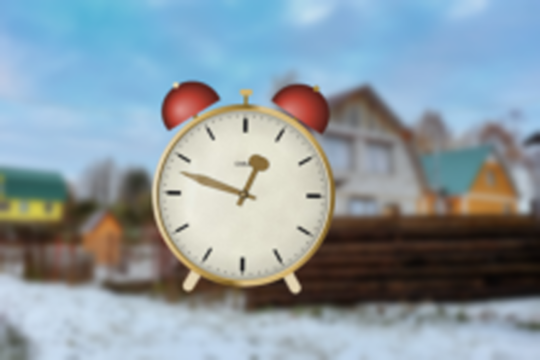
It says 12.48
